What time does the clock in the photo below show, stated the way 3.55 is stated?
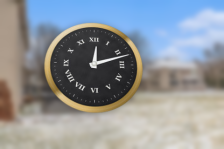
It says 12.12
